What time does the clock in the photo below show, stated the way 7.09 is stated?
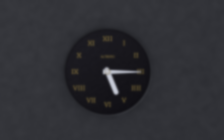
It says 5.15
